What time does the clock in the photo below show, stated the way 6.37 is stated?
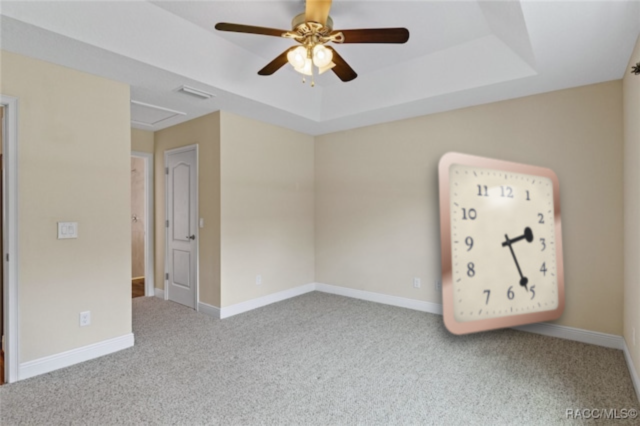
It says 2.26
